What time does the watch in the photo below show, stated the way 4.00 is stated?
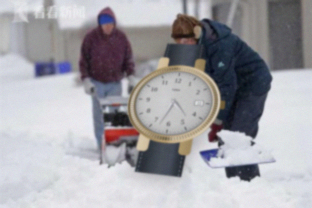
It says 4.33
